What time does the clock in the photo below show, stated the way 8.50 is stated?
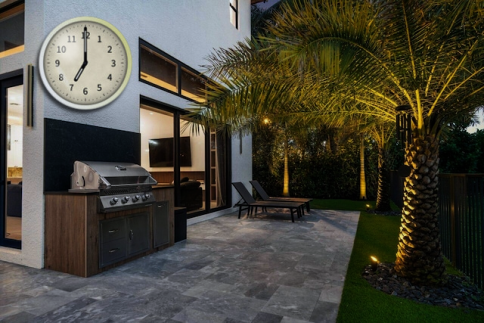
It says 7.00
